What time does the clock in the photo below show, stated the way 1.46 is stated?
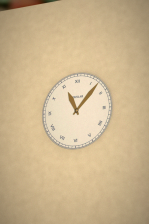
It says 11.07
